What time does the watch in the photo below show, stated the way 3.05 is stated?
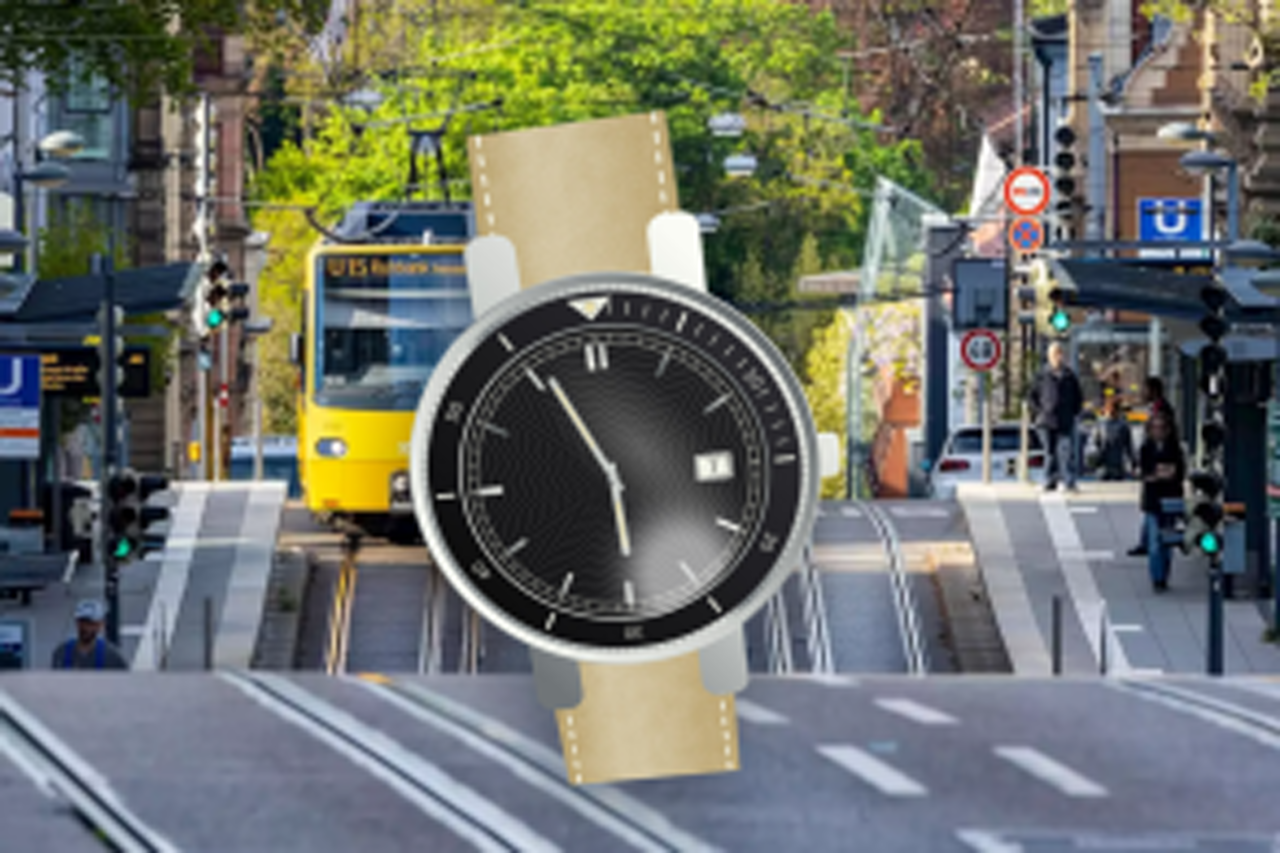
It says 5.56
